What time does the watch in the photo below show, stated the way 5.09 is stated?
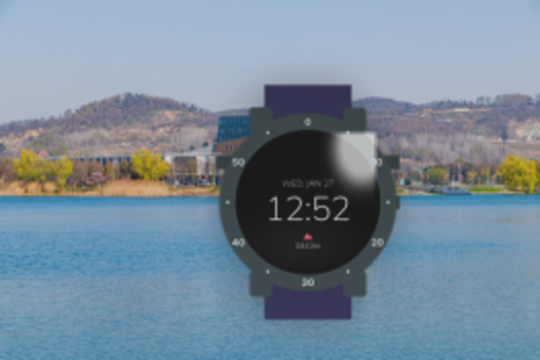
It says 12.52
